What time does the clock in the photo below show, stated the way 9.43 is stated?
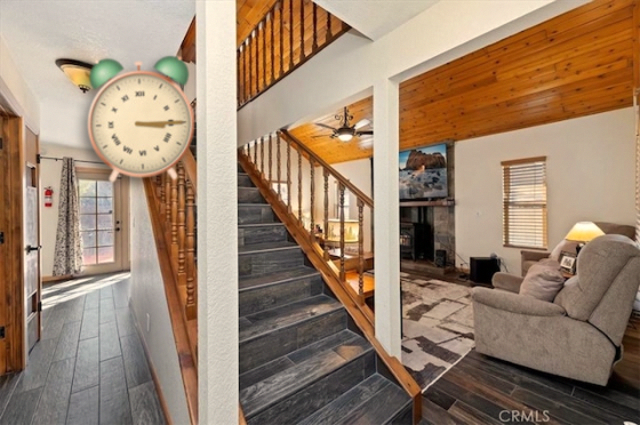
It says 3.15
